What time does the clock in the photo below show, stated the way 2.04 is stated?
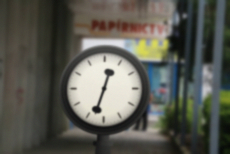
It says 12.33
